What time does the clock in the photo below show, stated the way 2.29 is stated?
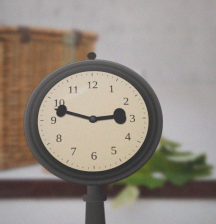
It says 2.48
